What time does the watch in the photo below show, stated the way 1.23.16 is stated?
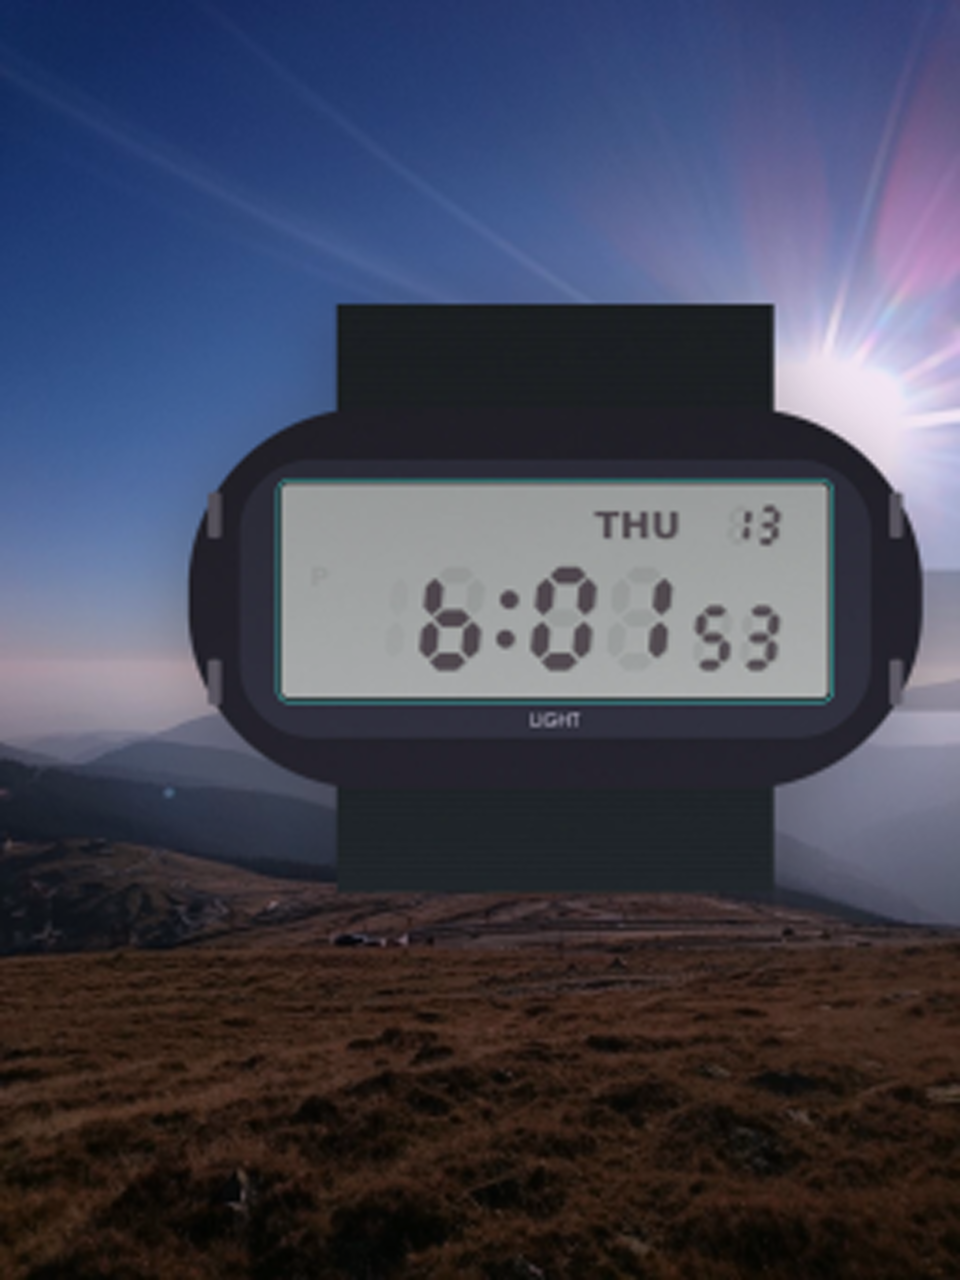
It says 6.01.53
